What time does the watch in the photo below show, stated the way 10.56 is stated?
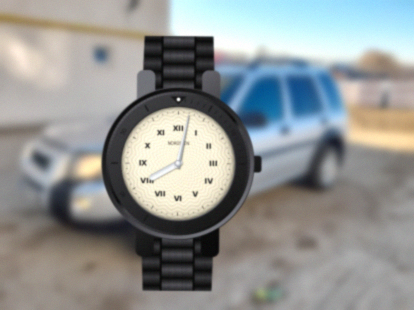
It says 8.02
